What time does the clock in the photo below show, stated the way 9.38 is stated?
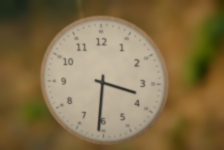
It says 3.31
